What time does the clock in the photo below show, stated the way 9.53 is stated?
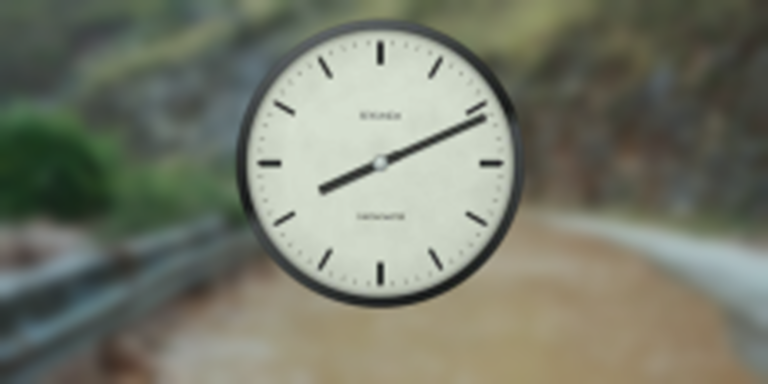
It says 8.11
